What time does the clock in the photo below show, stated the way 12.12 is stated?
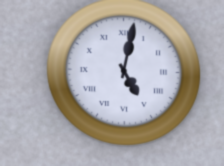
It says 5.02
